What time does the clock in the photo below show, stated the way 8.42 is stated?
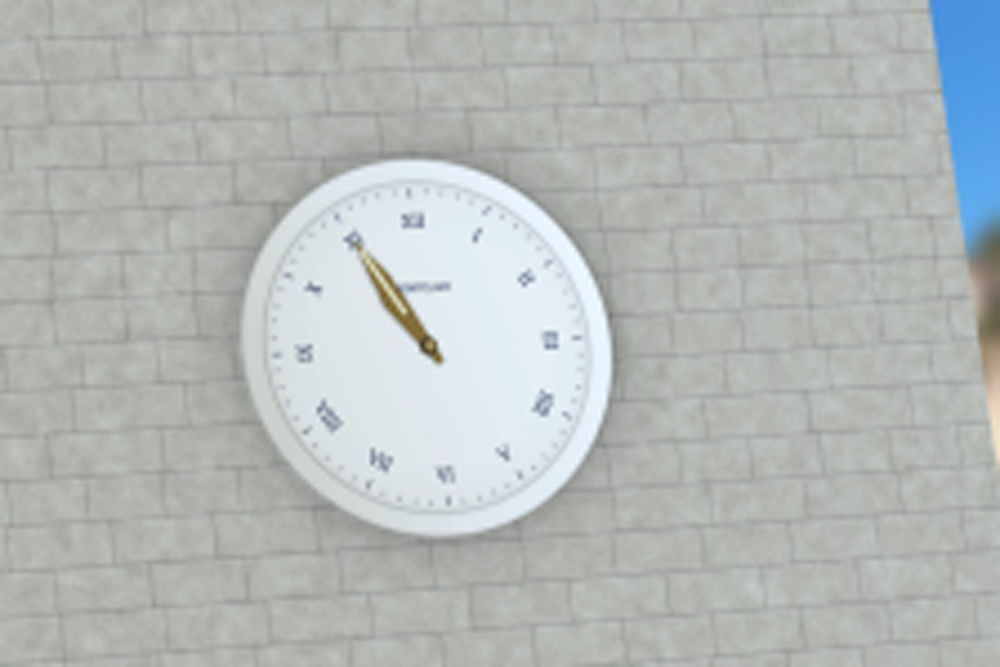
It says 10.55
